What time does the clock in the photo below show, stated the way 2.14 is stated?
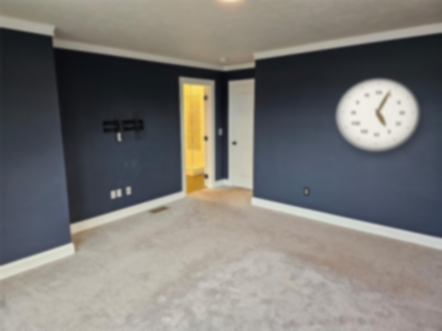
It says 5.04
